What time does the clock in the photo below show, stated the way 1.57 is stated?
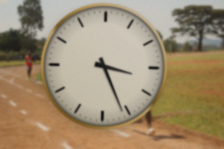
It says 3.26
